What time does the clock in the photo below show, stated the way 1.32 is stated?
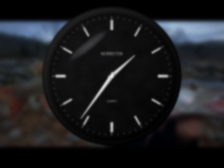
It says 1.36
